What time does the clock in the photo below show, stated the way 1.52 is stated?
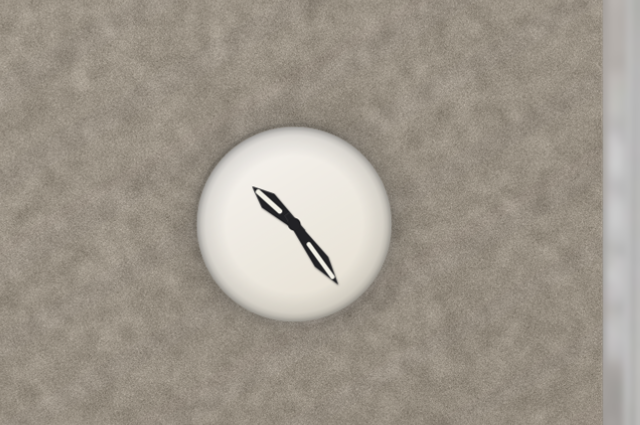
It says 10.24
